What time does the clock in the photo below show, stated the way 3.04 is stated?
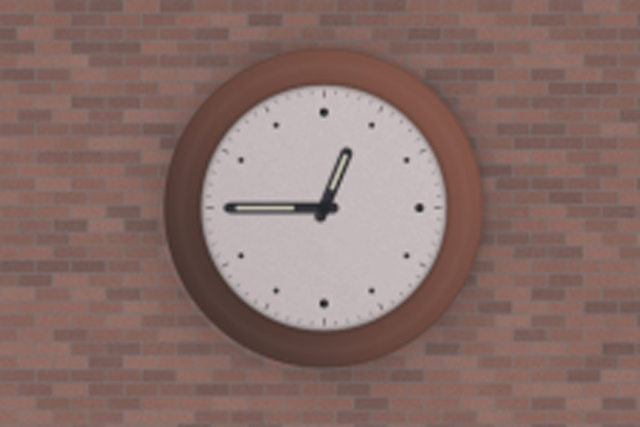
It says 12.45
